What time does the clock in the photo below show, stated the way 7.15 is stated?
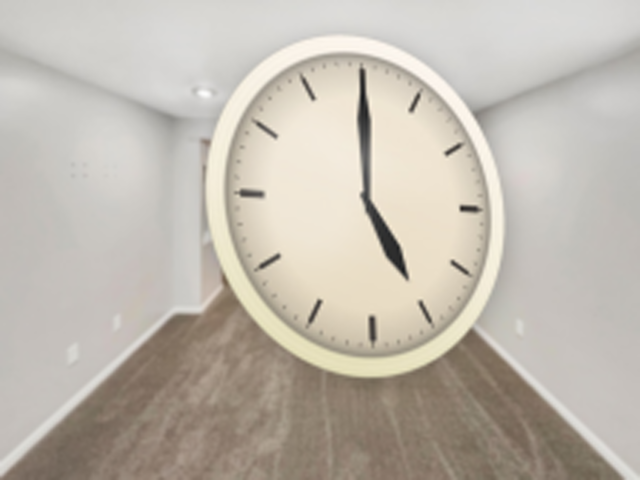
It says 5.00
